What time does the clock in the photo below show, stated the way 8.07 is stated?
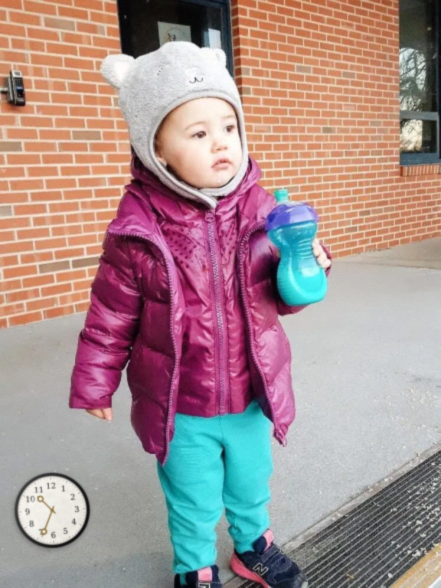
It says 10.34
